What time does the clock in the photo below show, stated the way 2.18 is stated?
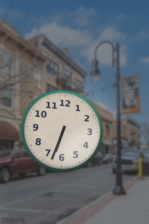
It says 6.33
